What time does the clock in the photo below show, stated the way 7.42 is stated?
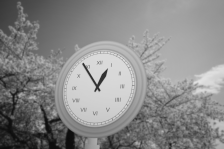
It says 12.54
